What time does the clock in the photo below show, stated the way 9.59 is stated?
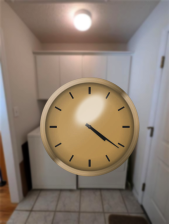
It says 4.21
